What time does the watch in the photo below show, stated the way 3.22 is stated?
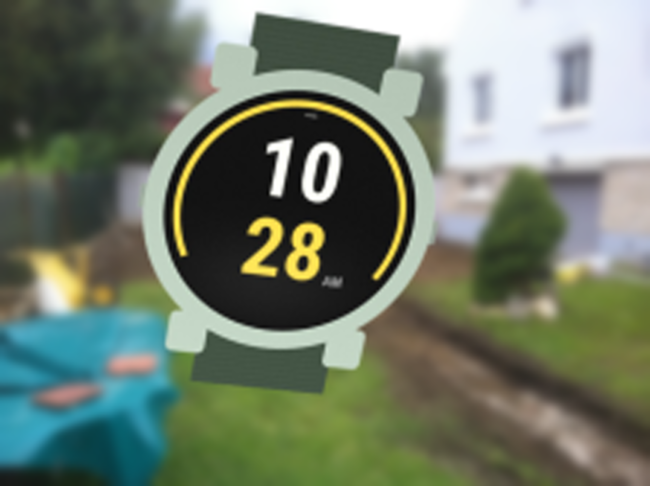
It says 10.28
